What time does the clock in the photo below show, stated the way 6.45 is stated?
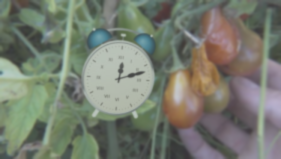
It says 12.12
